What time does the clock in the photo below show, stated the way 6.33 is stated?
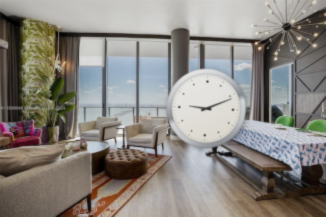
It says 9.11
